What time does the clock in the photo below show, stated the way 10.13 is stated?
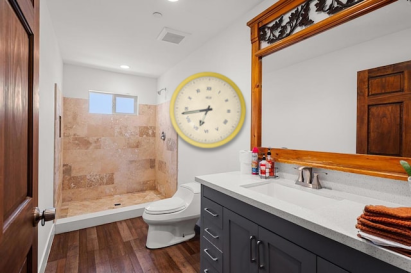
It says 6.43
